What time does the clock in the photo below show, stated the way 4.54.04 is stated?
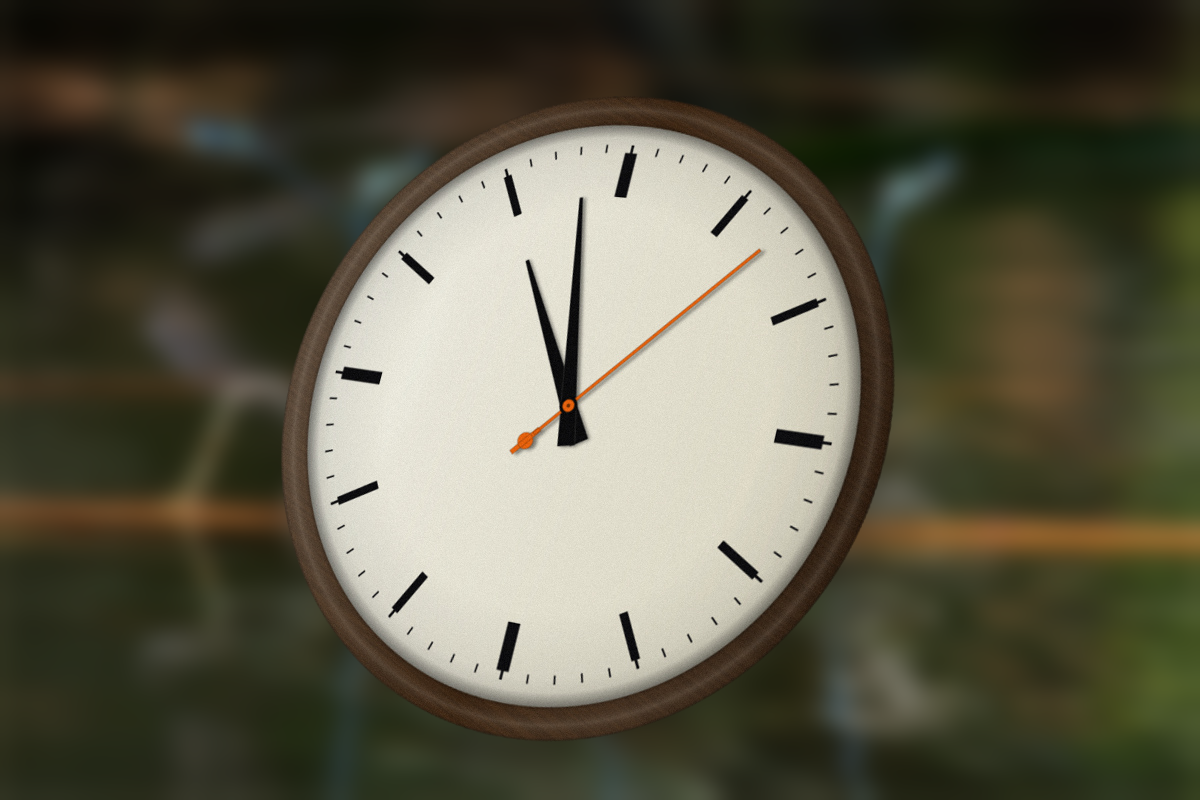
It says 10.58.07
